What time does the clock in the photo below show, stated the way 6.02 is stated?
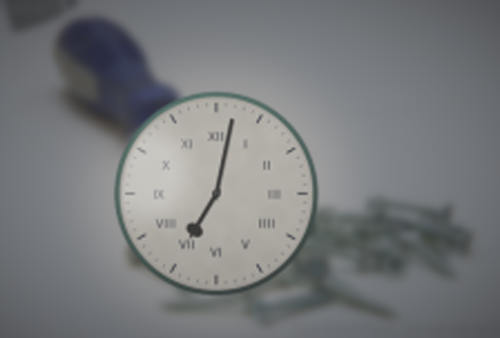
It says 7.02
